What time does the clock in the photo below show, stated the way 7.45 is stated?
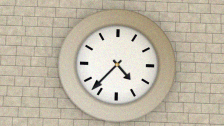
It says 4.37
